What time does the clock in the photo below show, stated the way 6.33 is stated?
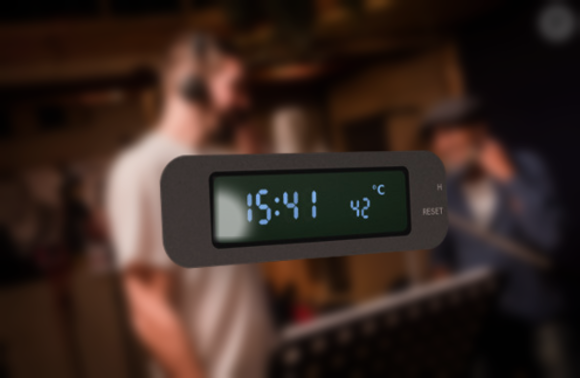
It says 15.41
